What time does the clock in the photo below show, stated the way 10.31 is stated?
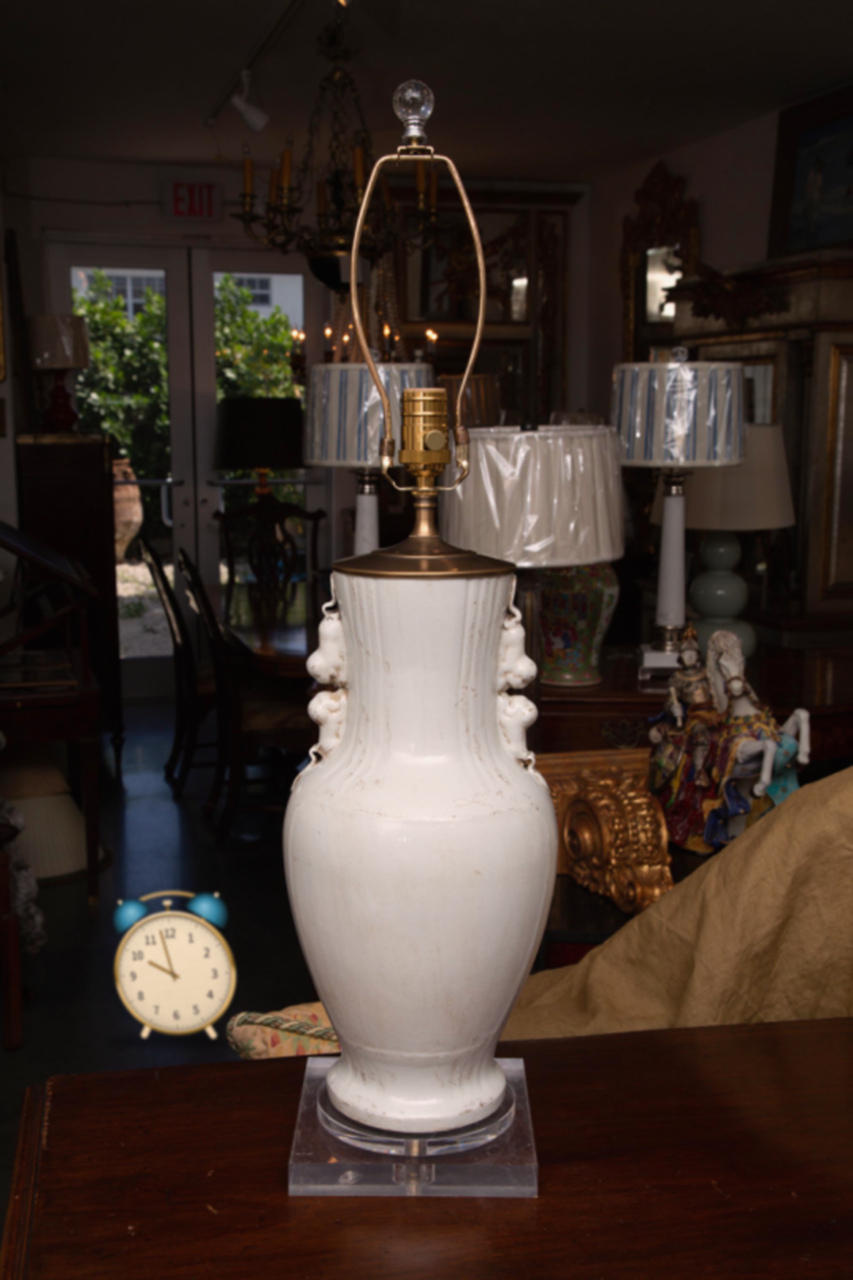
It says 9.58
